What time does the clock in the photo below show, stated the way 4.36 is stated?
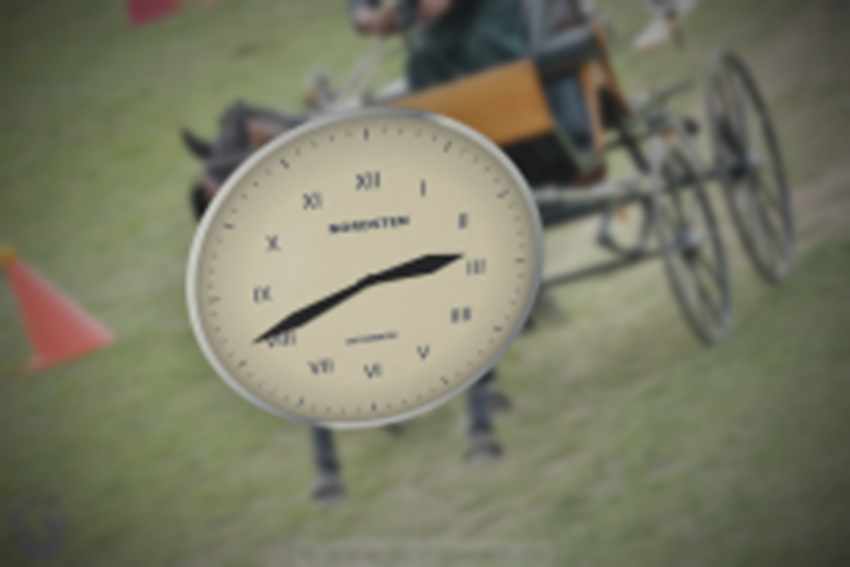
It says 2.41
